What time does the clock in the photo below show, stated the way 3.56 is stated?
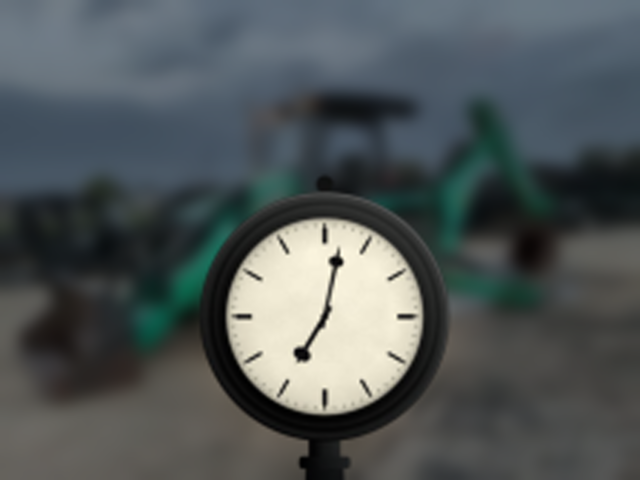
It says 7.02
